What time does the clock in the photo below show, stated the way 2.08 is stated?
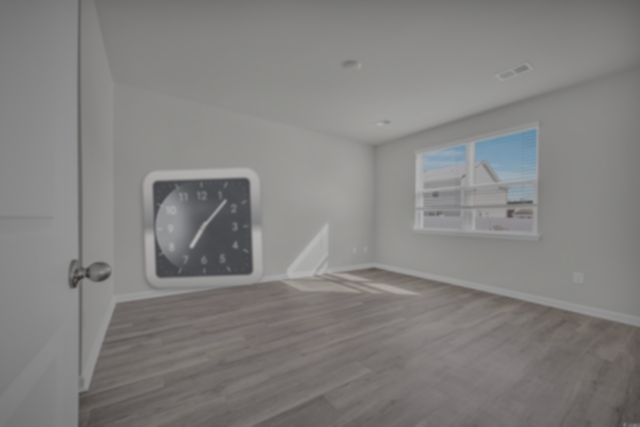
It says 7.07
